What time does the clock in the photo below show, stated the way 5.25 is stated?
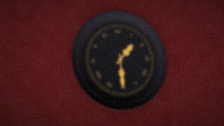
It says 1.30
